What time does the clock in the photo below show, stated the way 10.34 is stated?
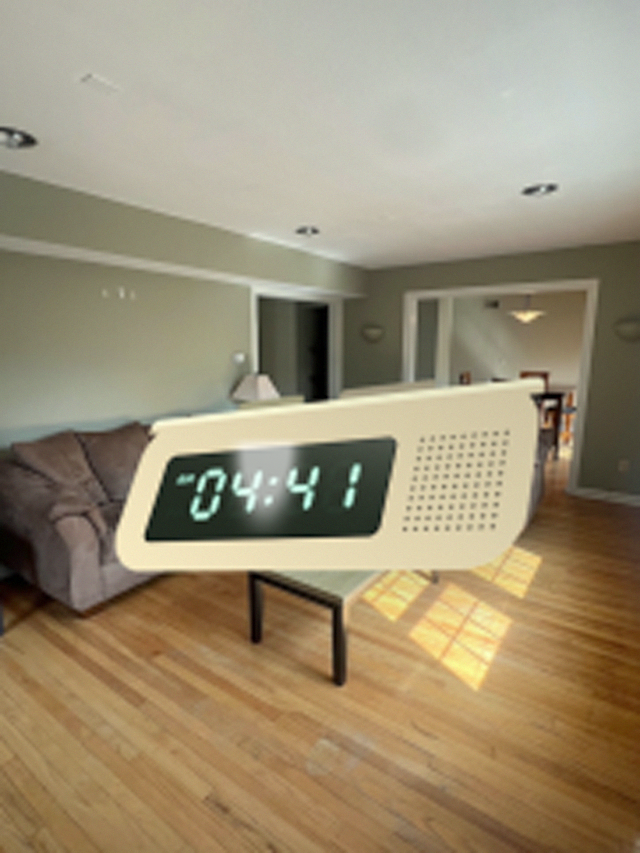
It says 4.41
